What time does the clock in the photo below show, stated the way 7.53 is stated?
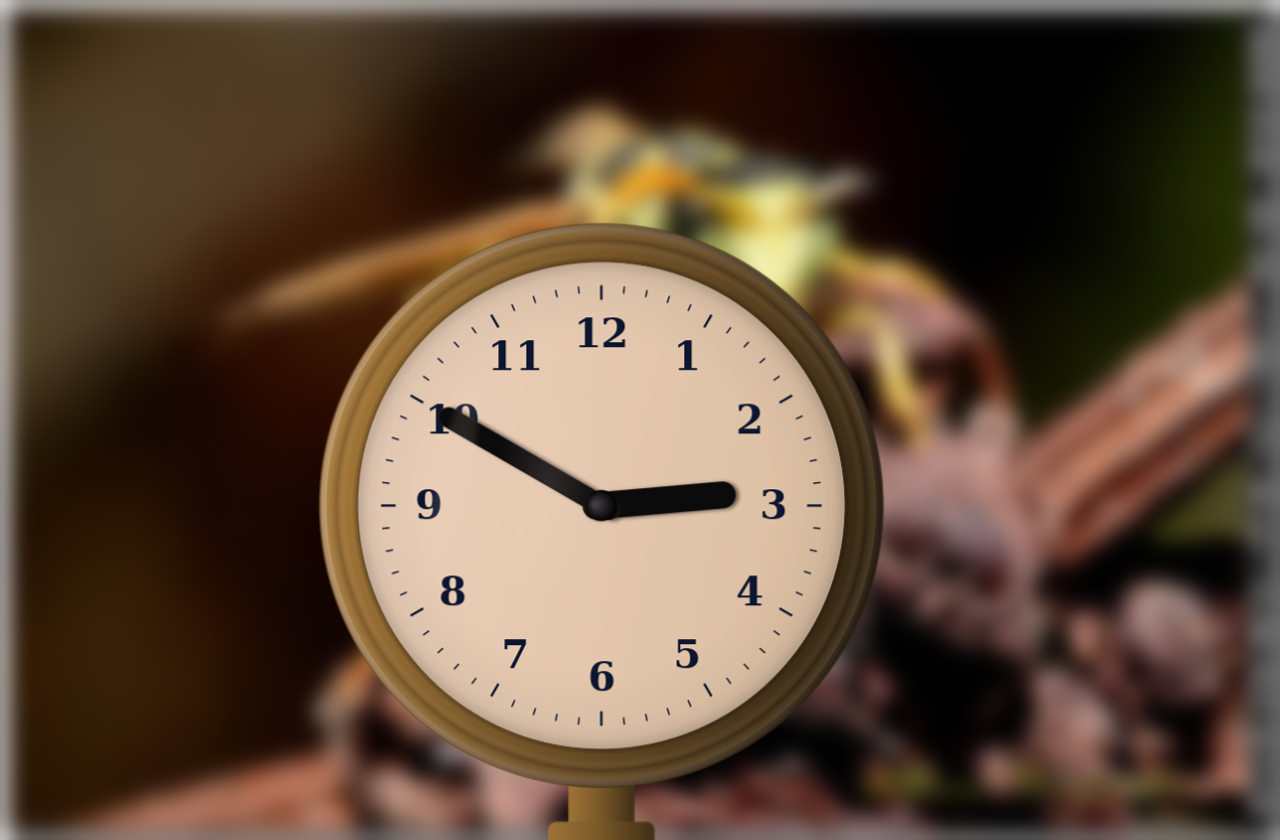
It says 2.50
